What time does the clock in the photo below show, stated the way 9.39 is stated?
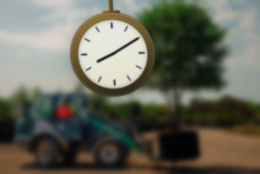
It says 8.10
